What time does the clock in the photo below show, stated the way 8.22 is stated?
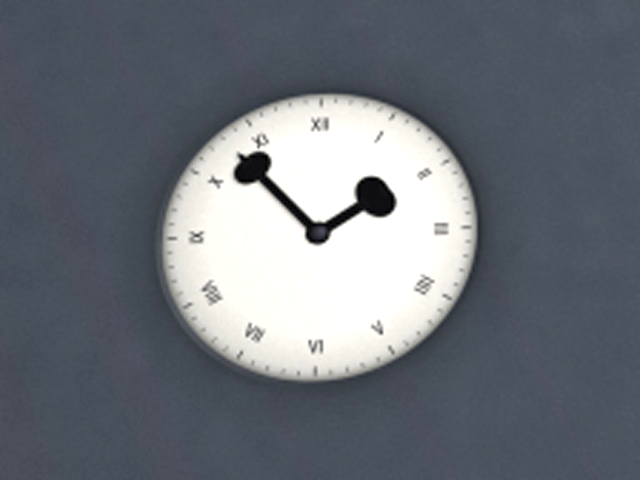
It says 1.53
